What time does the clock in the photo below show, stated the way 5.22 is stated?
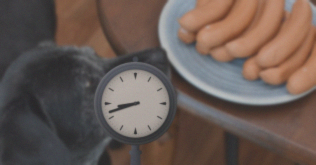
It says 8.42
